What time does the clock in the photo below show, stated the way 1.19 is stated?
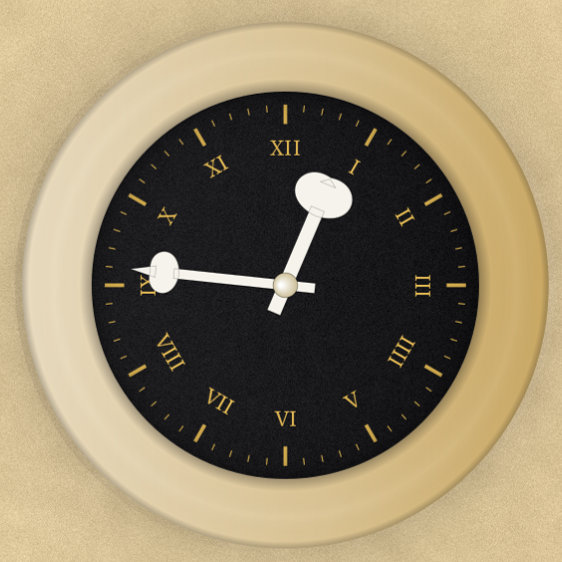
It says 12.46
